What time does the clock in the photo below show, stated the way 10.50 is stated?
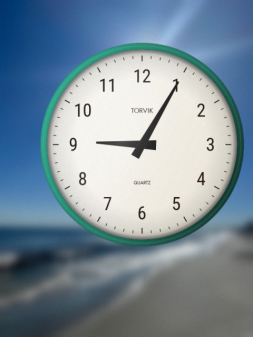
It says 9.05
